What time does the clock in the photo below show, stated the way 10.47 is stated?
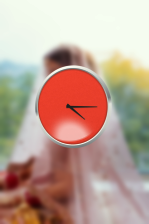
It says 4.15
